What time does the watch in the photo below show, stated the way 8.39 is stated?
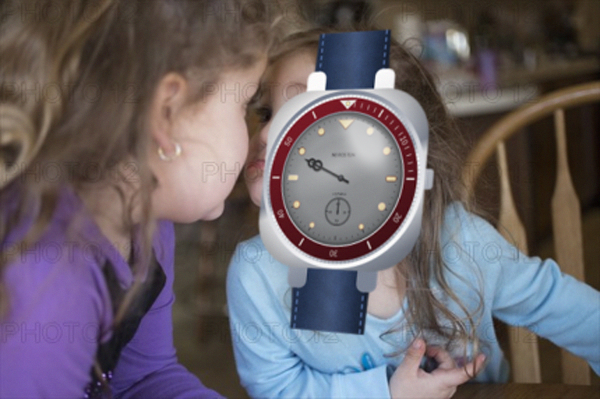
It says 9.49
